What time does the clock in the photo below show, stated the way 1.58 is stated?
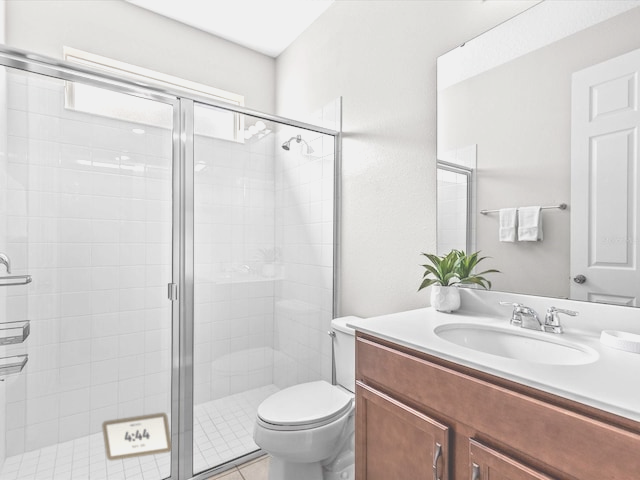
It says 4.44
